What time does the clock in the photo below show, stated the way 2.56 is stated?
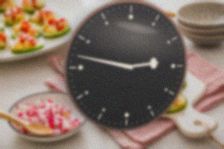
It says 2.47
